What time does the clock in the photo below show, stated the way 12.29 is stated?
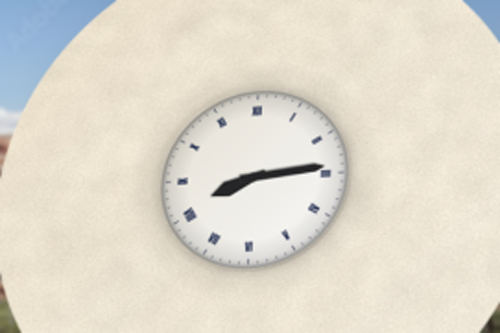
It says 8.14
